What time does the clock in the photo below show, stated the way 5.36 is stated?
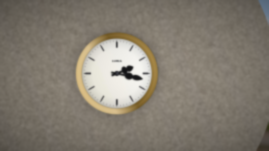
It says 2.17
